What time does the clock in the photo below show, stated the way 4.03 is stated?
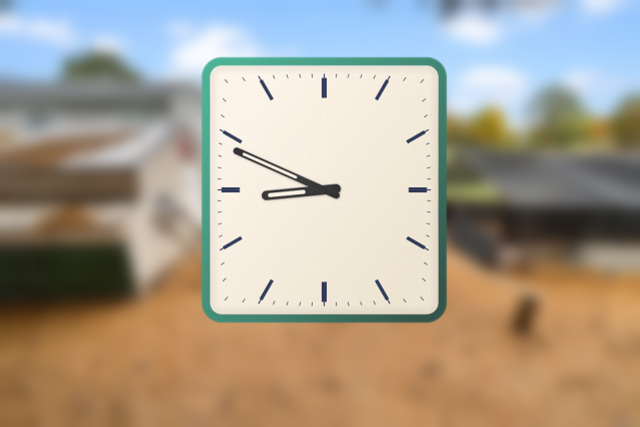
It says 8.49
